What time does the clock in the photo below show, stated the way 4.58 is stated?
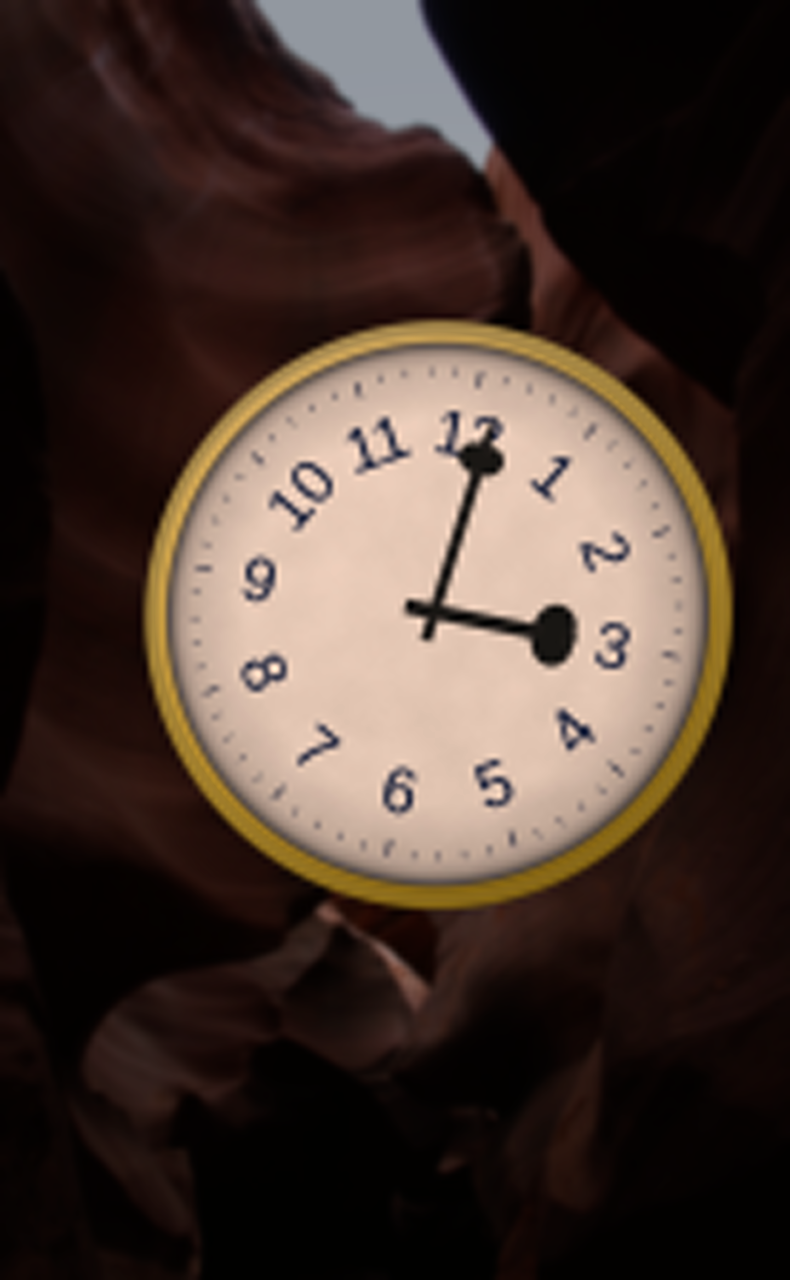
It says 3.01
